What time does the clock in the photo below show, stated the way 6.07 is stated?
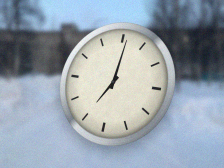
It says 7.01
